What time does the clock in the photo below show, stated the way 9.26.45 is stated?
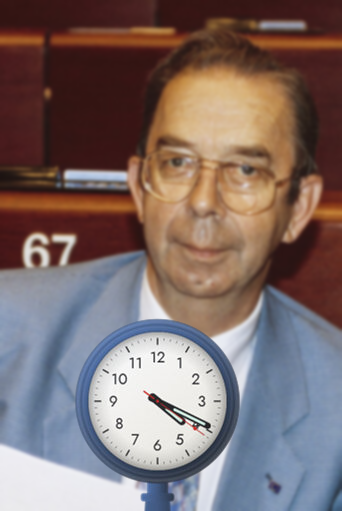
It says 4.19.21
